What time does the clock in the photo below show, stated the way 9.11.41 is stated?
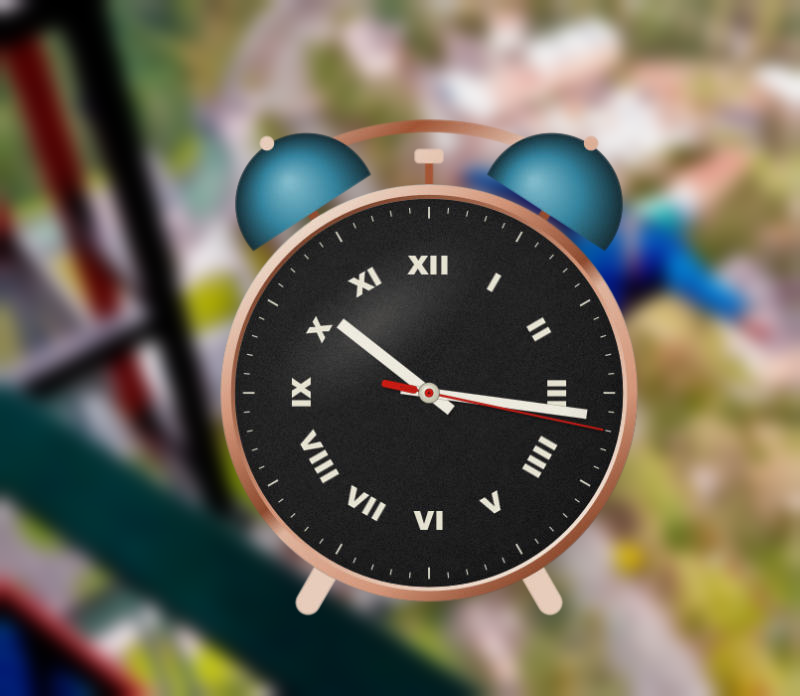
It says 10.16.17
